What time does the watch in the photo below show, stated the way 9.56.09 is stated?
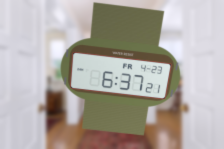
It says 6.37.21
